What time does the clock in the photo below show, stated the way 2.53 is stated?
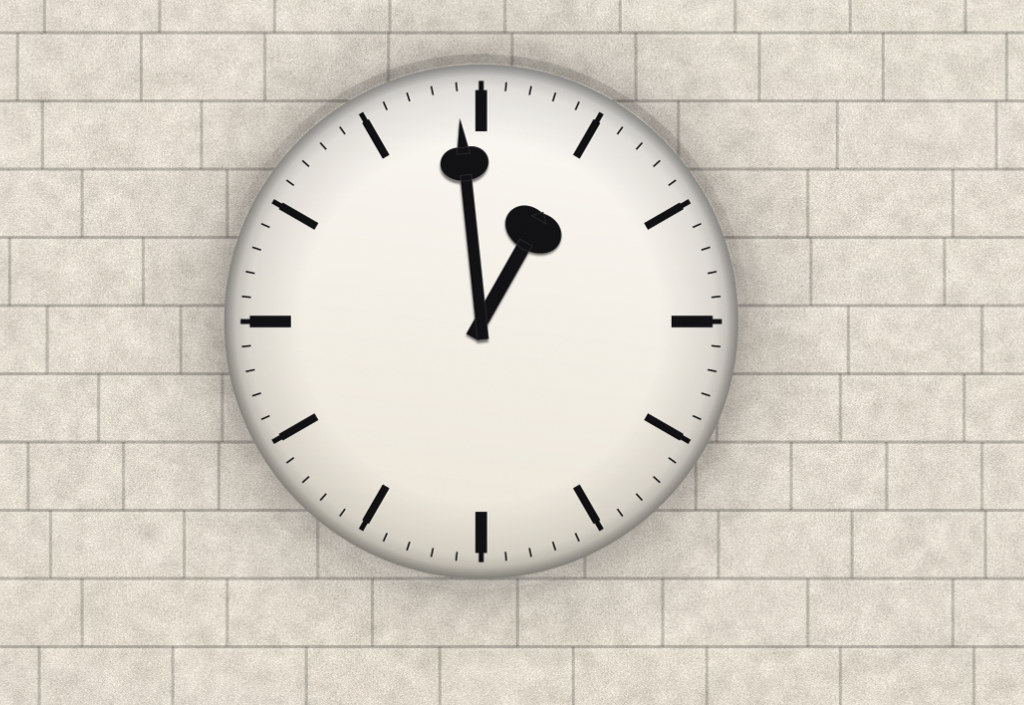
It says 12.59
